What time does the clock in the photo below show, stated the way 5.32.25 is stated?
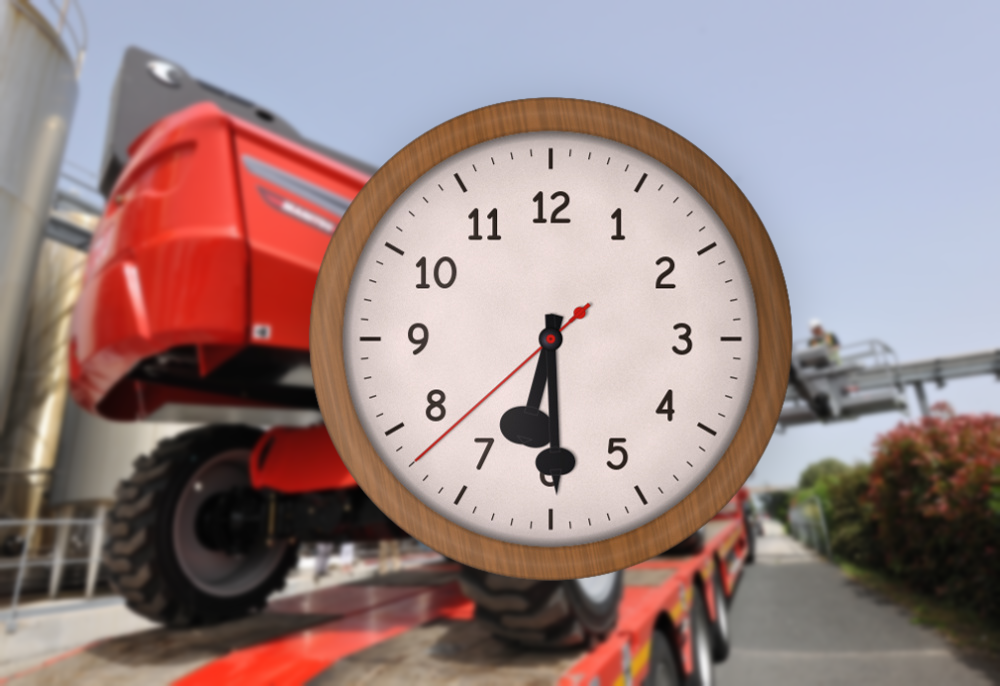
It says 6.29.38
